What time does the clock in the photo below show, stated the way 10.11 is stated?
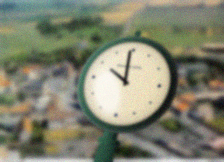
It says 9.59
